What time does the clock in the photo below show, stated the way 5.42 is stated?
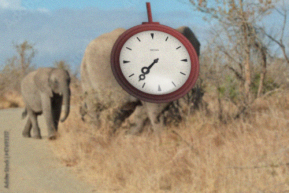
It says 7.37
